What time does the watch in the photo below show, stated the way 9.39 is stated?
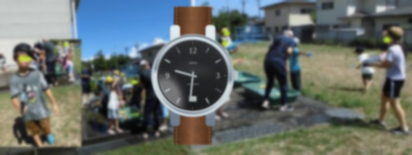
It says 9.31
